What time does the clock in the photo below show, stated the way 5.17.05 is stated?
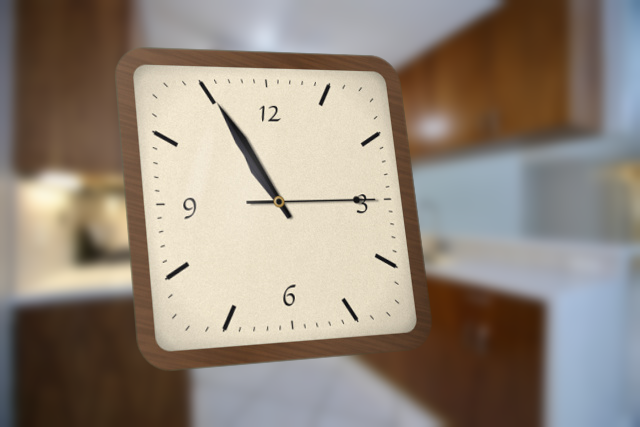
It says 10.55.15
